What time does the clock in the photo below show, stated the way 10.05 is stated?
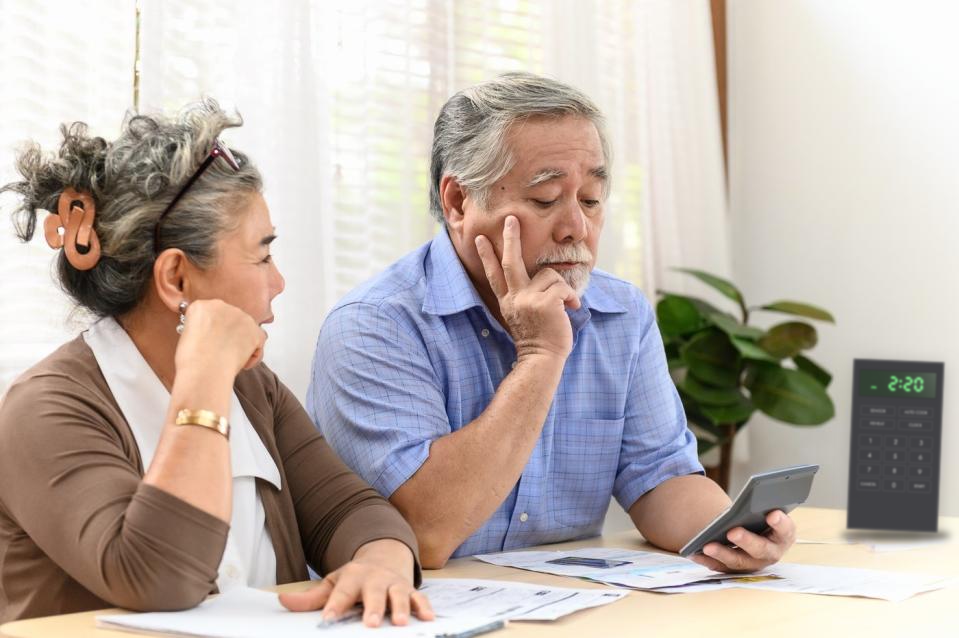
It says 2.20
